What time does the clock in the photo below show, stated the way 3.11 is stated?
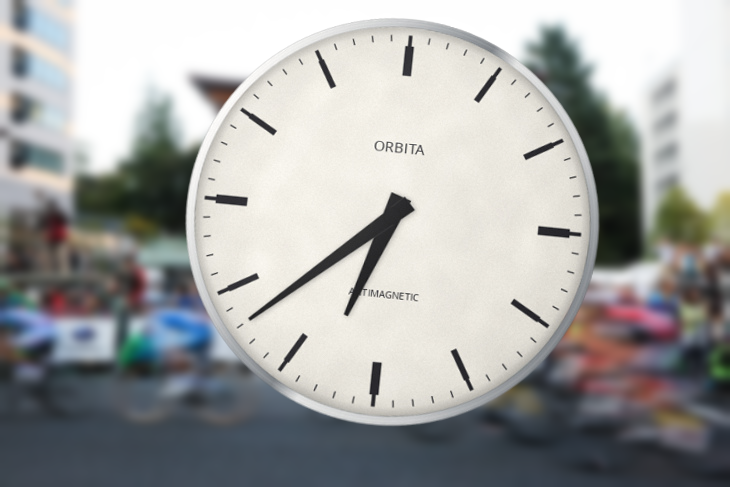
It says 6.38
